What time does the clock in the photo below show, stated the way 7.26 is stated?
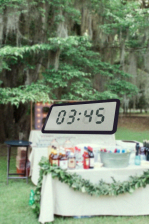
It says 3.45
